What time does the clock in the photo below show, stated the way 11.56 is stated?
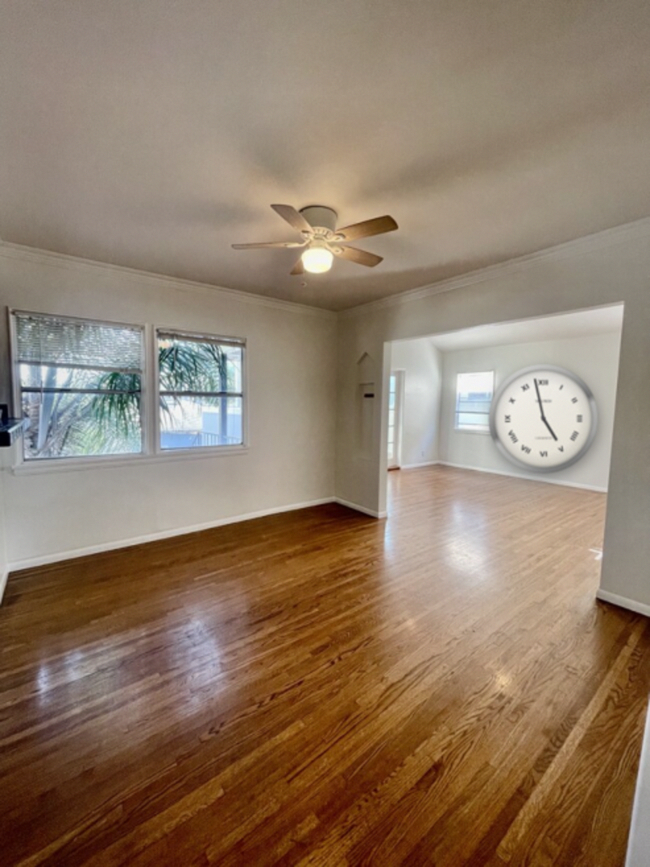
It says 4.58
